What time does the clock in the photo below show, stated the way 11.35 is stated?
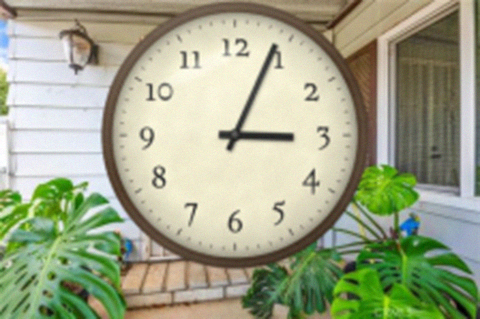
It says 3.04
